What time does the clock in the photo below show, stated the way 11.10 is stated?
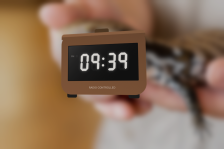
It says 9.39
